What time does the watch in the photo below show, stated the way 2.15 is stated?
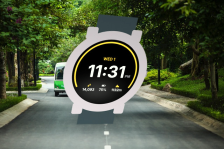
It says 11.31
